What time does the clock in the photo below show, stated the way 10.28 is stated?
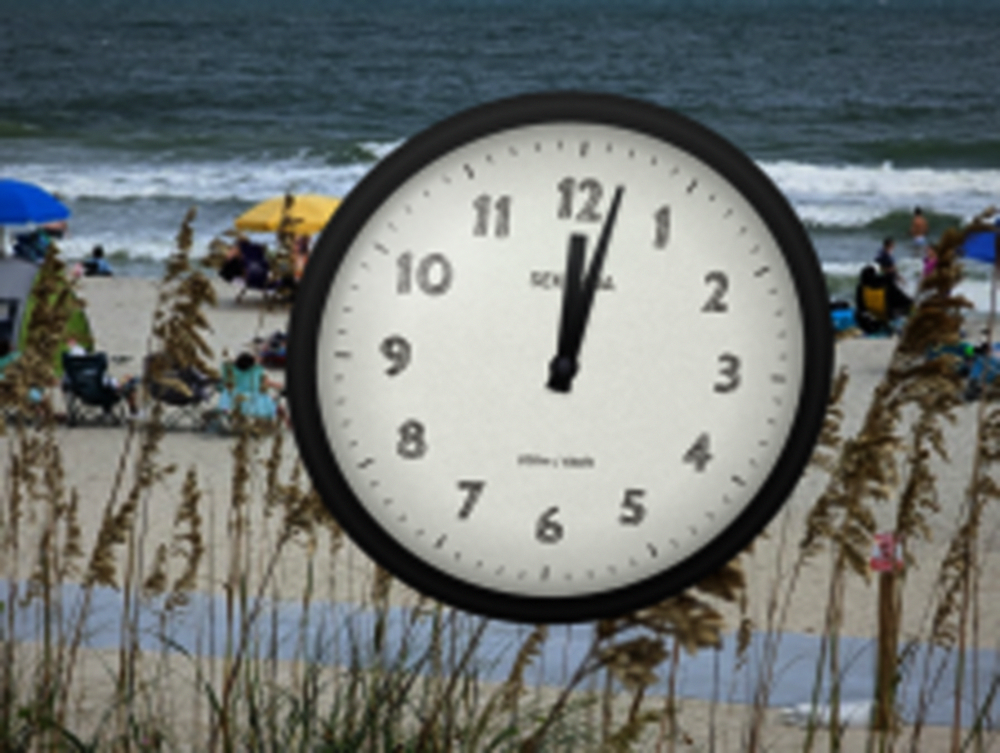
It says 12.02
